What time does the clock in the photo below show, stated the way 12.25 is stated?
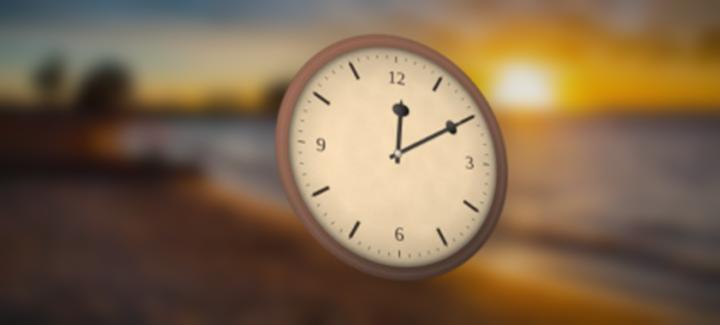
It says 12.10
